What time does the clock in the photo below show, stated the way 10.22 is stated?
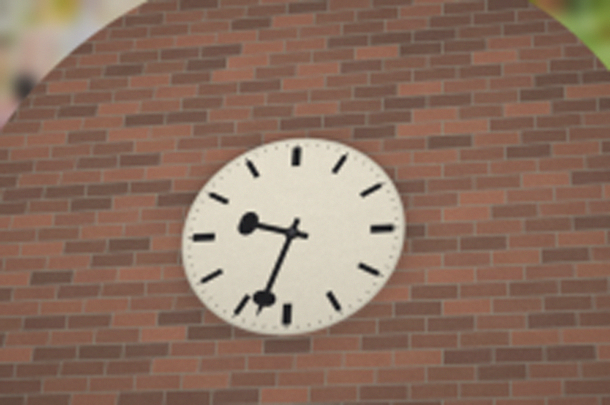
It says 9.33
